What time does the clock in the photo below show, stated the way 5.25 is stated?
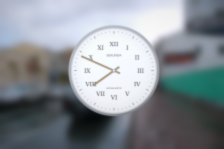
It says 7.49
